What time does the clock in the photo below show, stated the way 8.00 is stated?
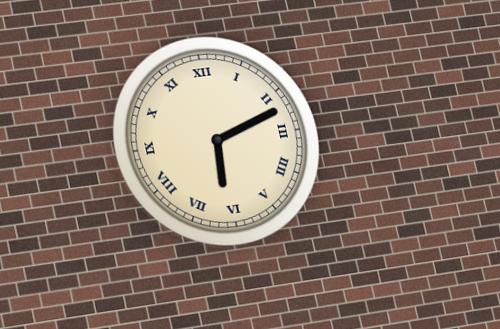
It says 6.12
